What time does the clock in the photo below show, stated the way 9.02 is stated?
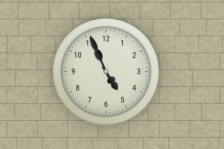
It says 4.56
